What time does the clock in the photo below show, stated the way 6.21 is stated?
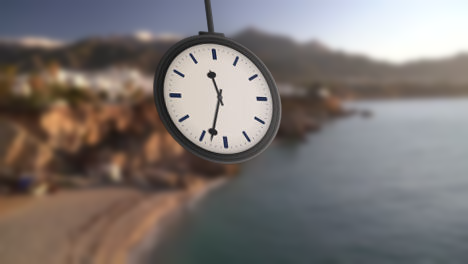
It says 11.33
